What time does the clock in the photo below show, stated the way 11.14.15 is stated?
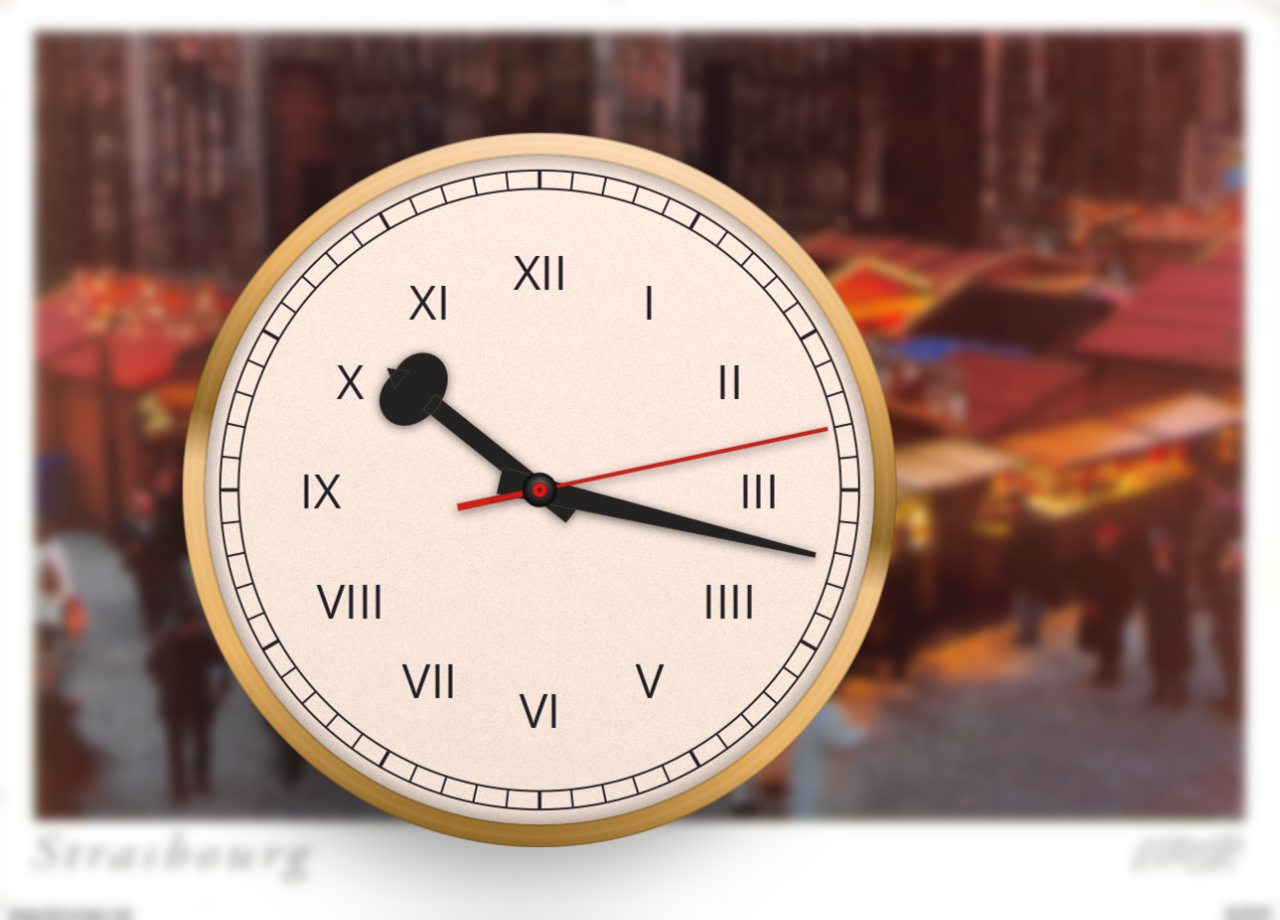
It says 10.17.13
